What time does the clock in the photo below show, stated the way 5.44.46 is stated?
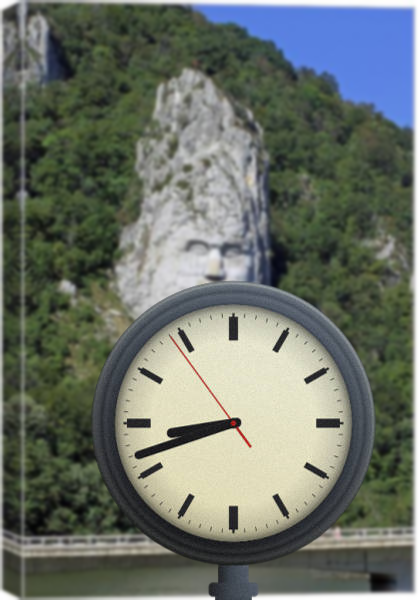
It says 8.41.54
